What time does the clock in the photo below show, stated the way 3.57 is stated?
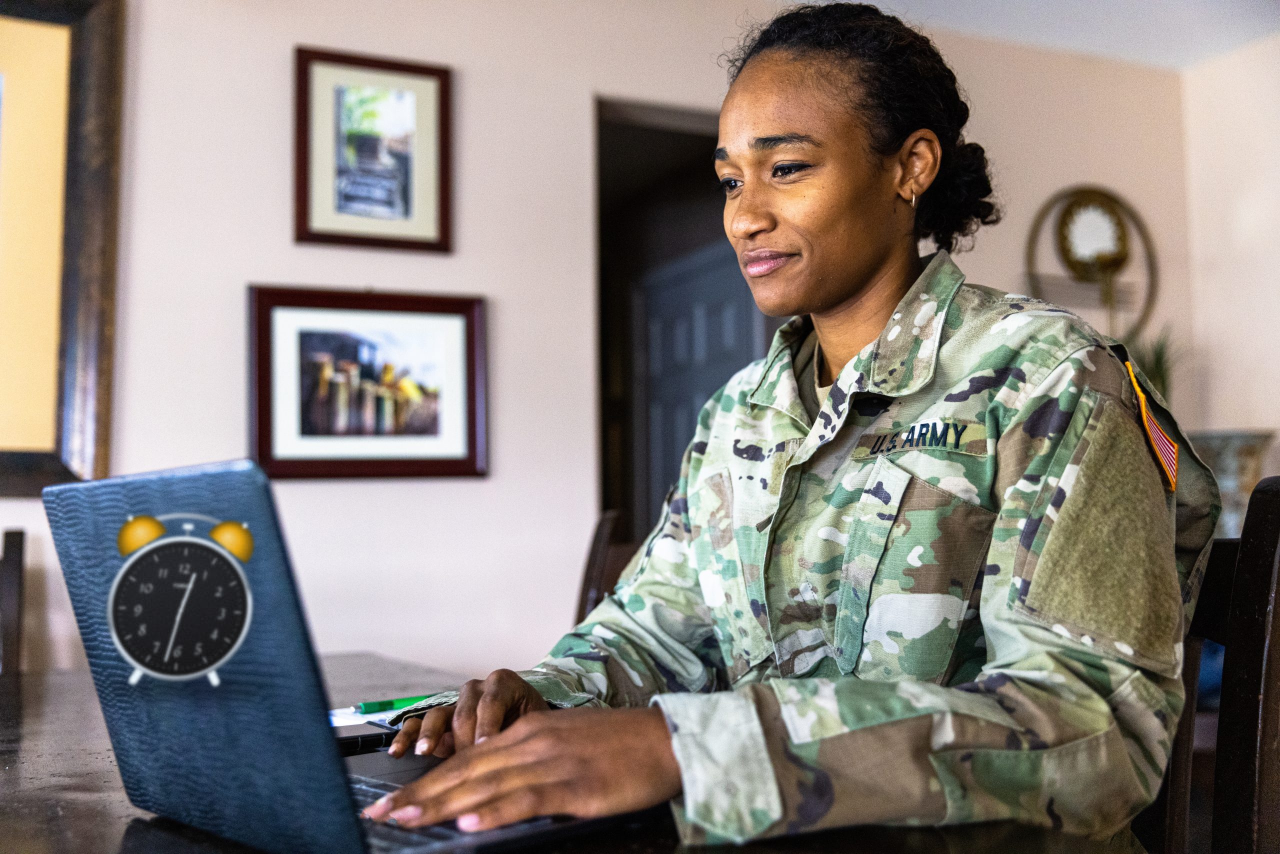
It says 12.32
